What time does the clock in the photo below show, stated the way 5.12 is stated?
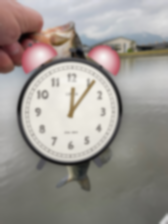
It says 12.06
